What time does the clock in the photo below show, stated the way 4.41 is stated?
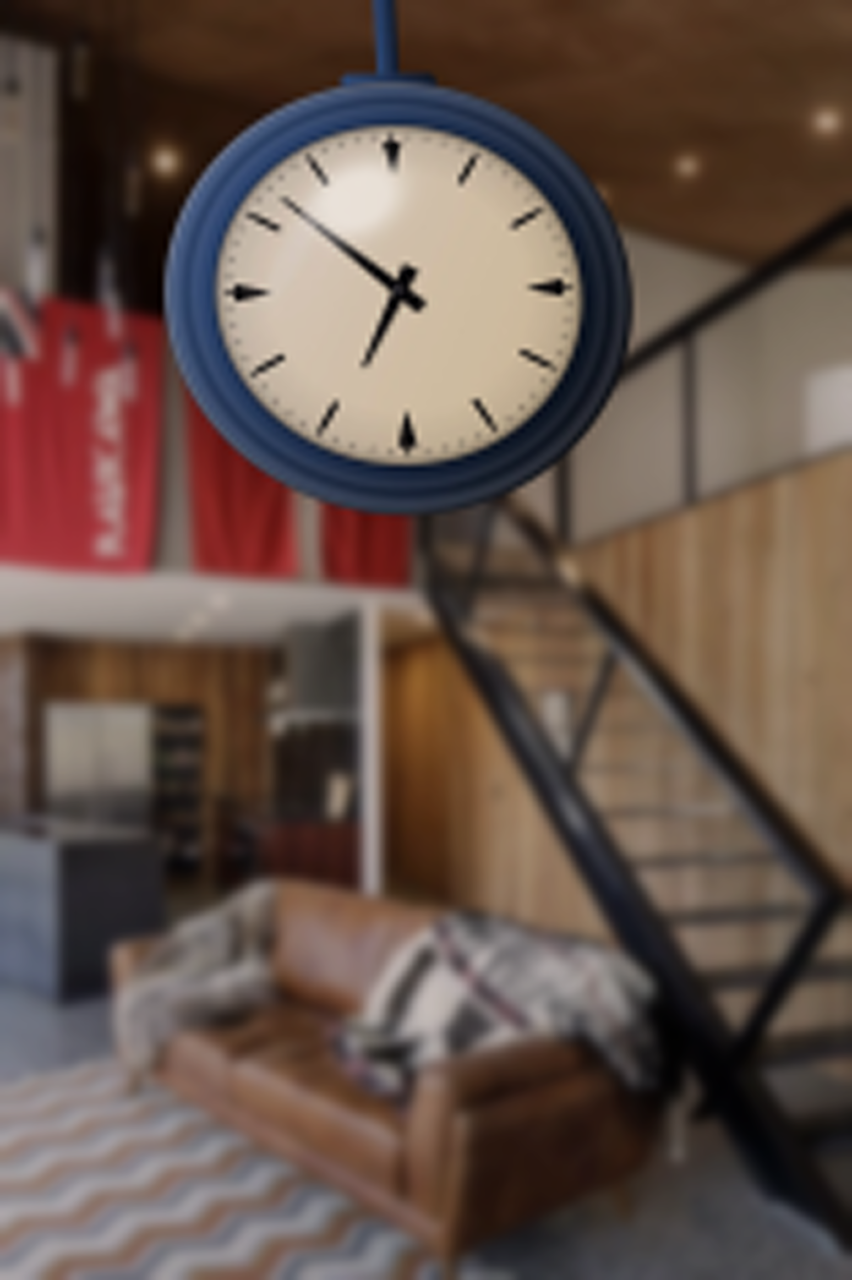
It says 6.52
